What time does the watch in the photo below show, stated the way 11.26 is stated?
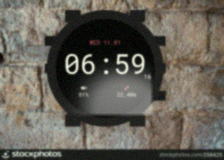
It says 6.59
